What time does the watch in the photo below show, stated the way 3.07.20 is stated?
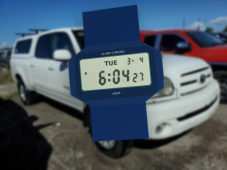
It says 6.04.27
